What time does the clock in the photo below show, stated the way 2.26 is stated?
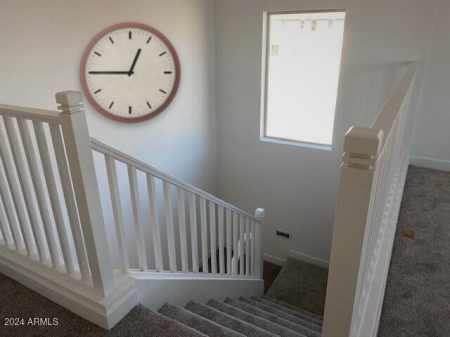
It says 12.45
